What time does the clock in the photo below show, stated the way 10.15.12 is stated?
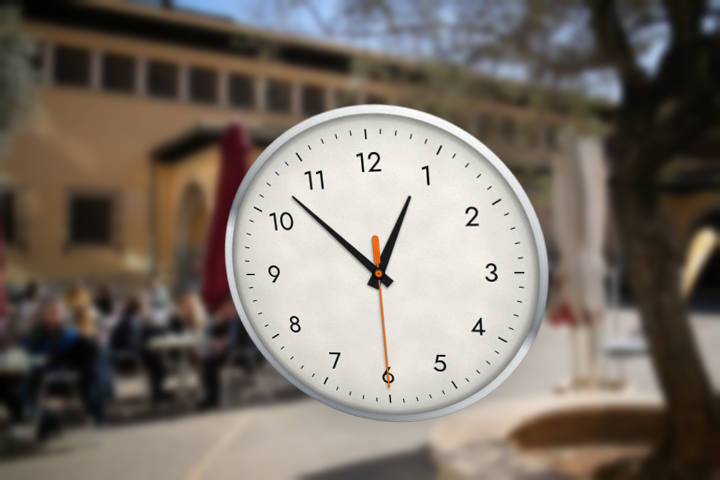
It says 12.52.30
